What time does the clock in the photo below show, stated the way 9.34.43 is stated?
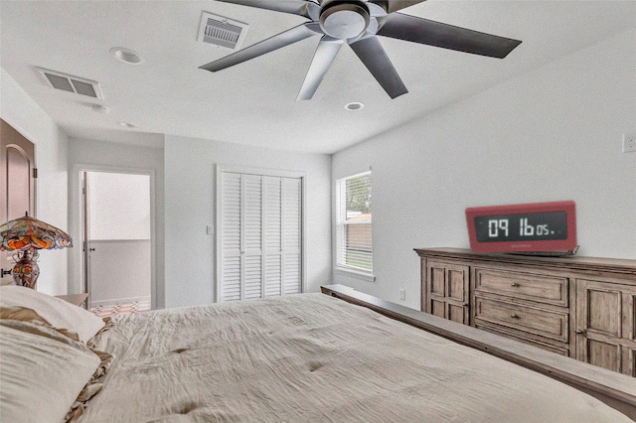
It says 9.16.05
